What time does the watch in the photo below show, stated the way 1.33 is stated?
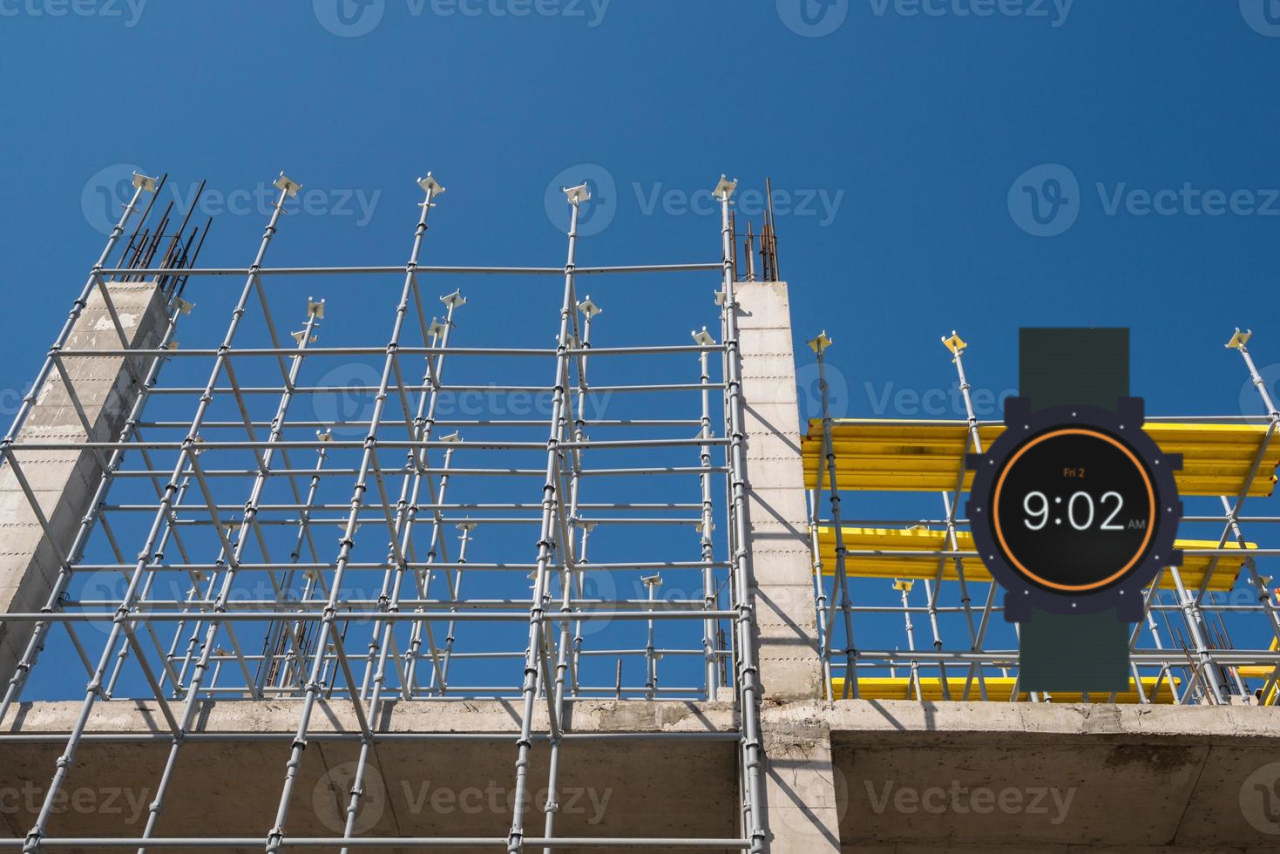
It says 9.02
